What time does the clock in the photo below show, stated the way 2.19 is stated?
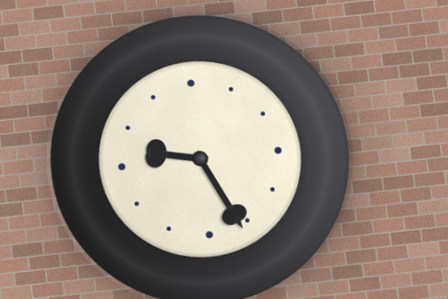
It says 9.26
